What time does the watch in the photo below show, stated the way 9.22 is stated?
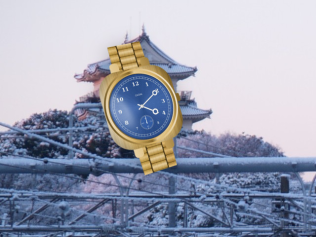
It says 4.10
